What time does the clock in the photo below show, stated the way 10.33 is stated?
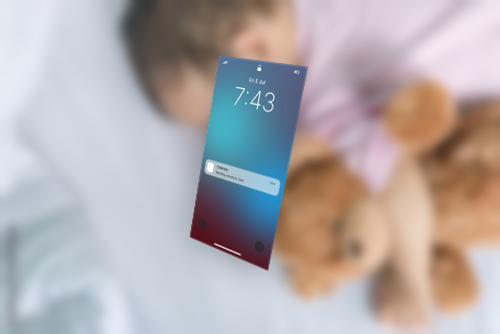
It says 7.43
